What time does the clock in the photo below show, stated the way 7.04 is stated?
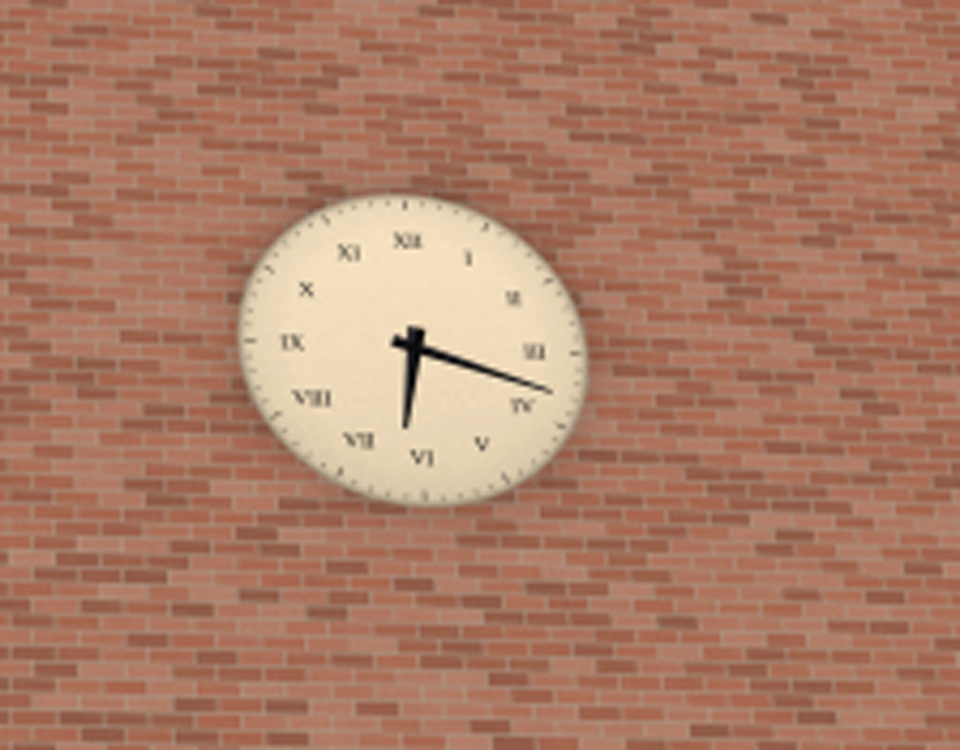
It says 6.18
